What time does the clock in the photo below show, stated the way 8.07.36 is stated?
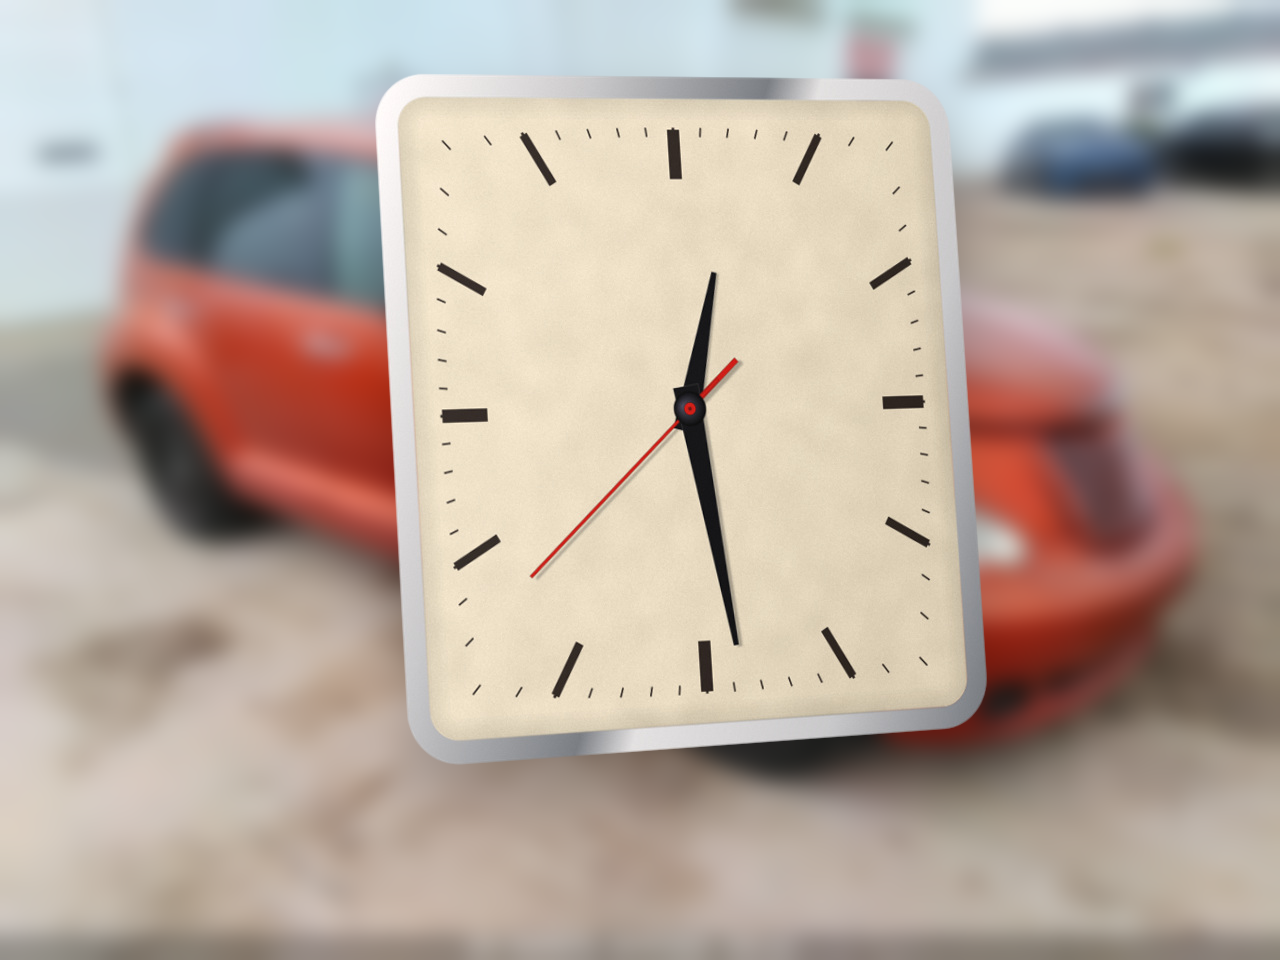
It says 12.28.38
